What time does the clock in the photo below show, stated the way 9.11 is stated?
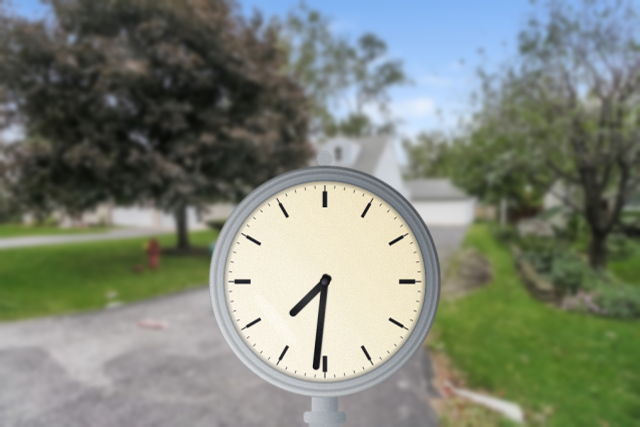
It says 7.31
